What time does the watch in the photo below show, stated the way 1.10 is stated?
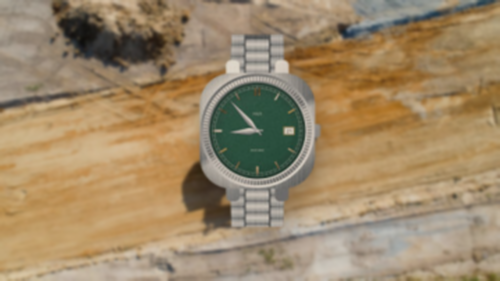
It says 8.53
